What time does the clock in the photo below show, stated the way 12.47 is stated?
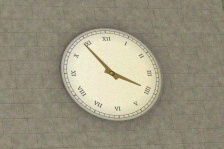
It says 3.54
